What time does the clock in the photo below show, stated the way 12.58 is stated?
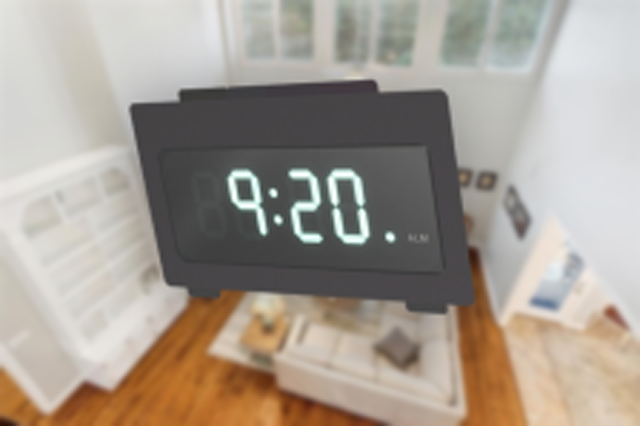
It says 9.20
